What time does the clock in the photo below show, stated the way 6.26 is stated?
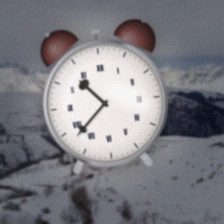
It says 10.38
